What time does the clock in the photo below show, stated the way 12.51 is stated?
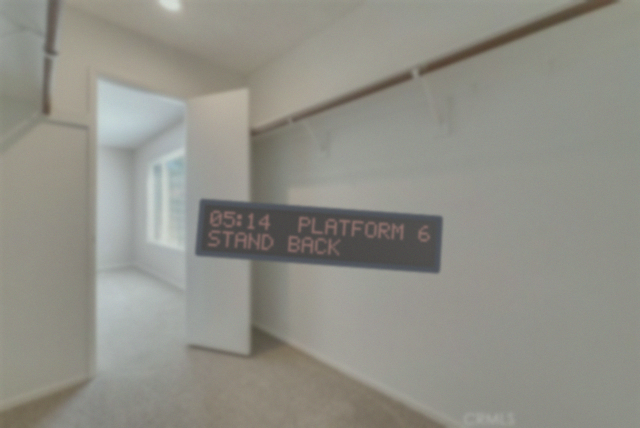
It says 5.14
